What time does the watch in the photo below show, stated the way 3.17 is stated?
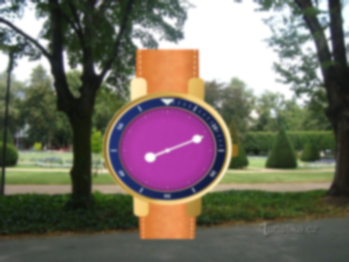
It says 8.11
